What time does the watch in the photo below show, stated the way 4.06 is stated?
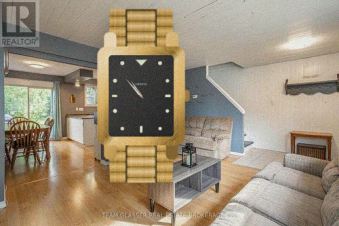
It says 10.53
